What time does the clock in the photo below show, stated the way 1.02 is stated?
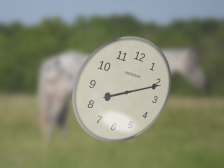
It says 8.11
